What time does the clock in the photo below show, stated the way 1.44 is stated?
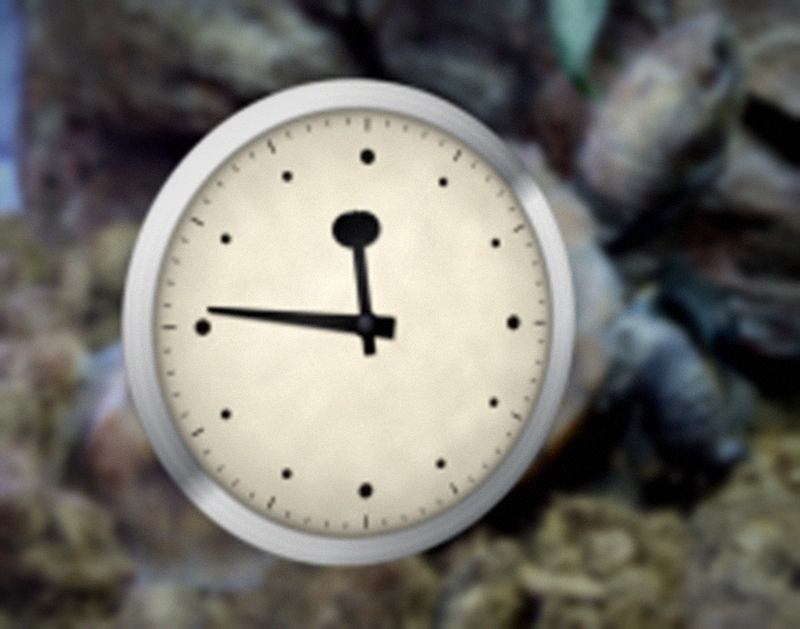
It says 11.46
